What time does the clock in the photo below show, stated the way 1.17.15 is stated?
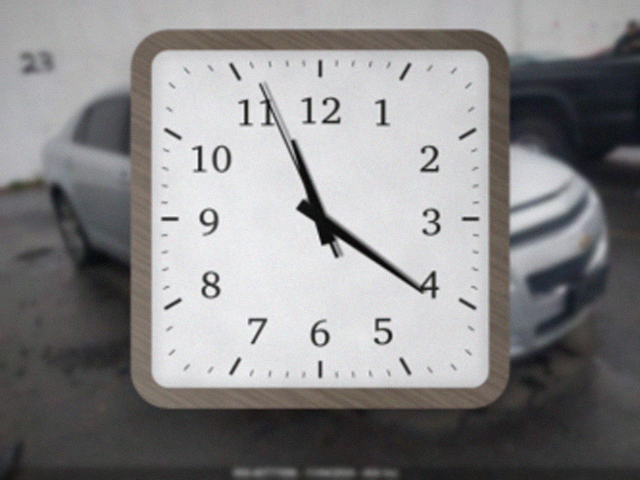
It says 11.20.56
